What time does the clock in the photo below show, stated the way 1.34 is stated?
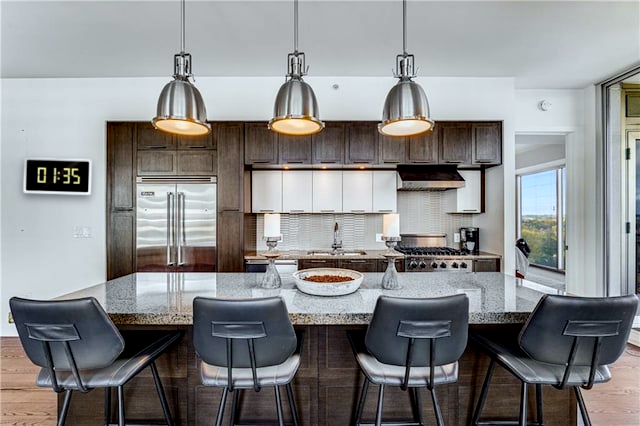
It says 1.35
